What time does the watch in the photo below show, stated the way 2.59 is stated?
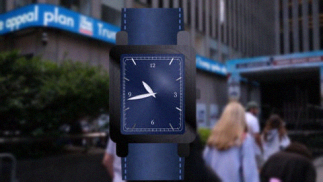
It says 10.43
